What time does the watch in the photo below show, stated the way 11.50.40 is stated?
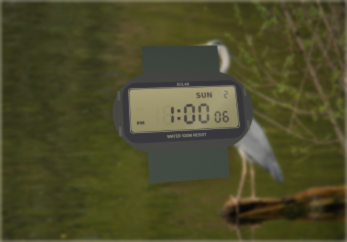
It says 1.00.06
